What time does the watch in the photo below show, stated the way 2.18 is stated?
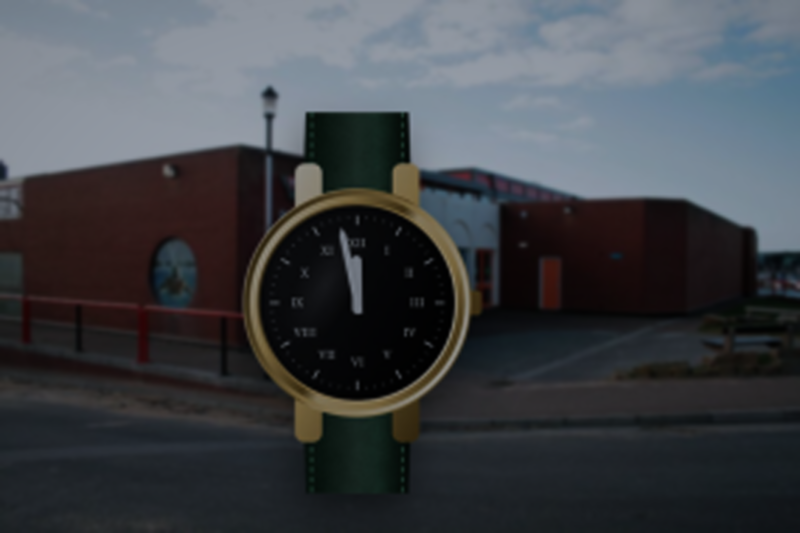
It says 11.58
